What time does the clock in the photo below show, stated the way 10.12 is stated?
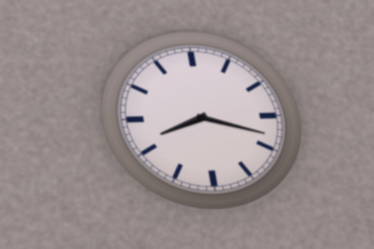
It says 8.18
